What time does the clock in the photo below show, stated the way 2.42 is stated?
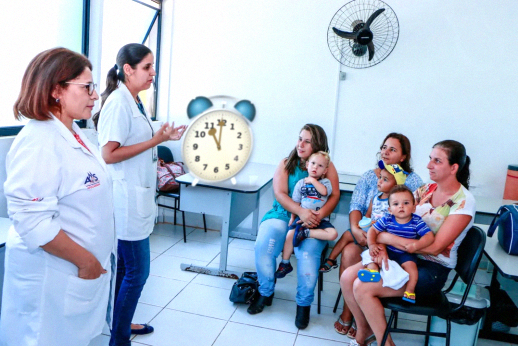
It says 11.00
